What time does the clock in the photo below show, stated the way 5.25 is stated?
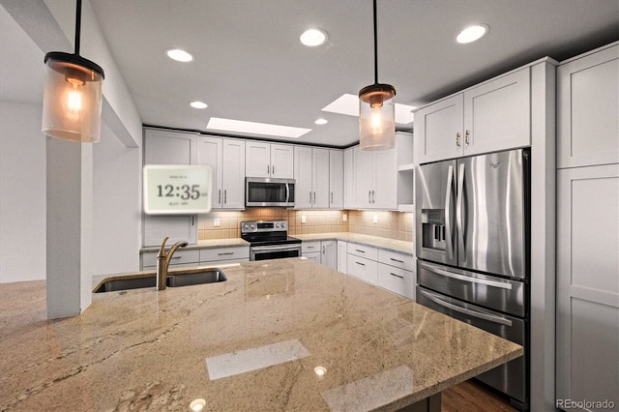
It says 12.35
